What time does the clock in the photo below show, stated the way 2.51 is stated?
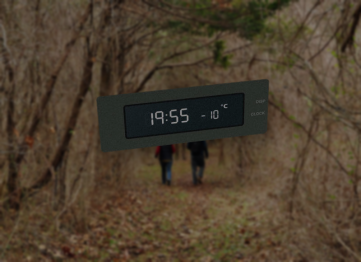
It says 19.55
